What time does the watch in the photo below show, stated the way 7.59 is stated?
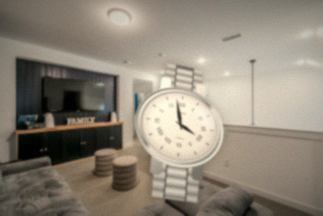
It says 3.58
